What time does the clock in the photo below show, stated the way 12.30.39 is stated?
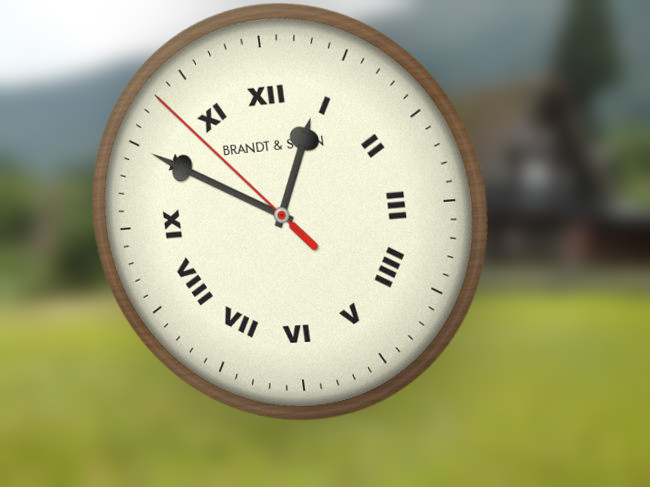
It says 12.49.53
